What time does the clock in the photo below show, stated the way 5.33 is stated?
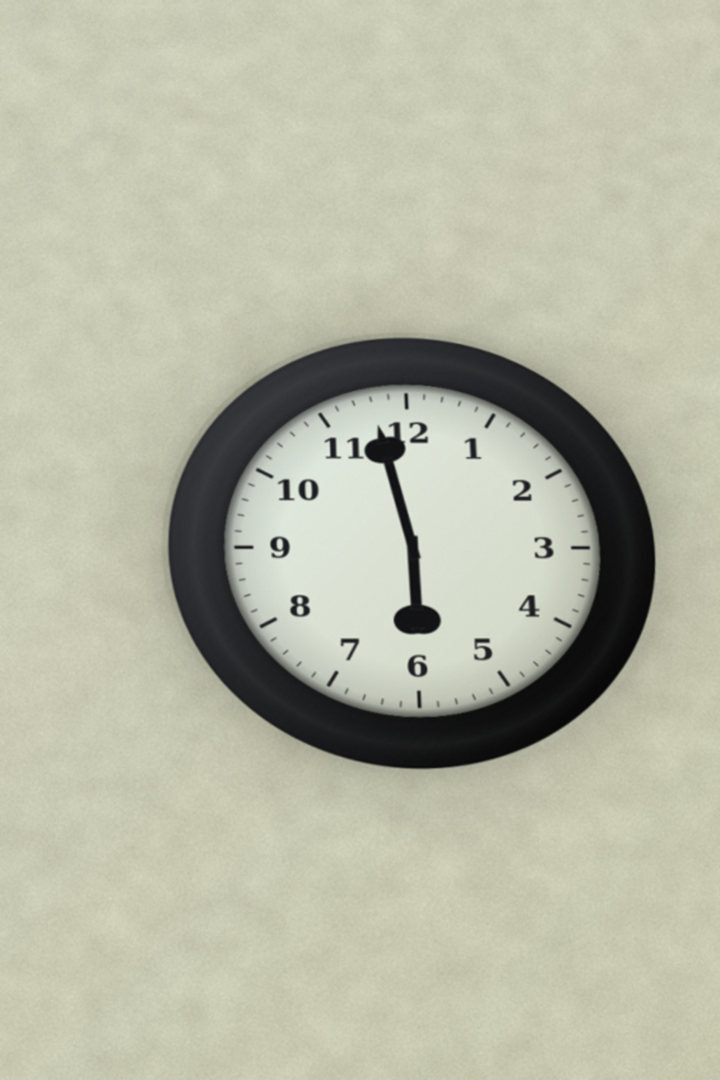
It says 5.58
